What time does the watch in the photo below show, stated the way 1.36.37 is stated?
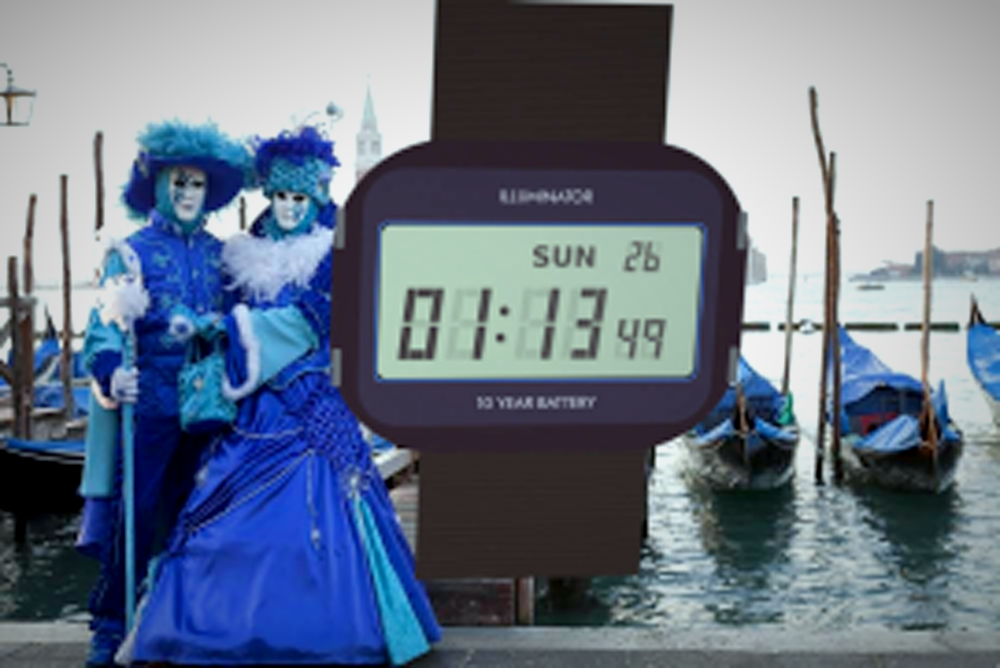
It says 1.13.49
